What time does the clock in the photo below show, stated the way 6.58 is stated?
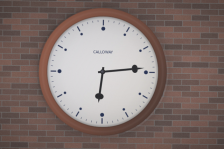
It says 6.14
